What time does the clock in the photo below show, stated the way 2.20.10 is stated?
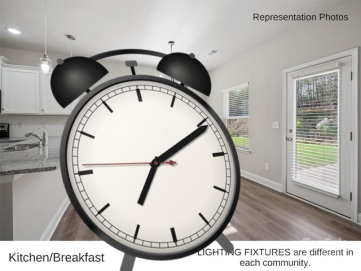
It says 7.10.46
